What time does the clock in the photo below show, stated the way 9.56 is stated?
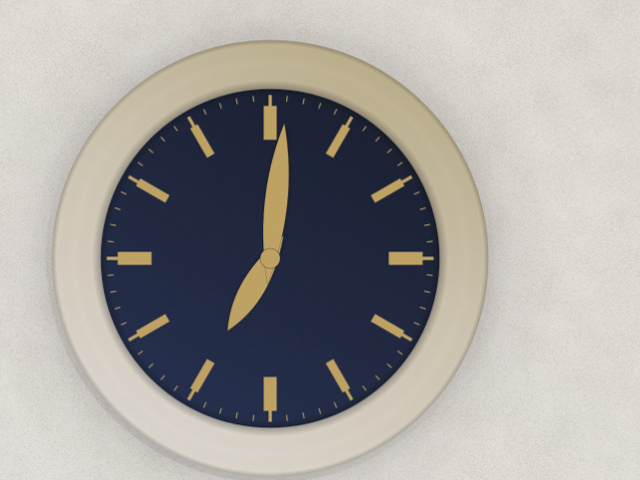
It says 7.01
